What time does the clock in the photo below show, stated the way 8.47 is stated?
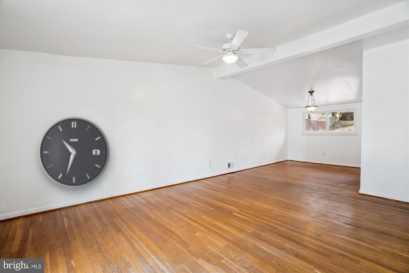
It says 10.33
